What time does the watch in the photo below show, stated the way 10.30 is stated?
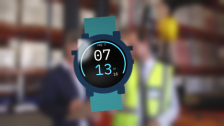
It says 7.13
